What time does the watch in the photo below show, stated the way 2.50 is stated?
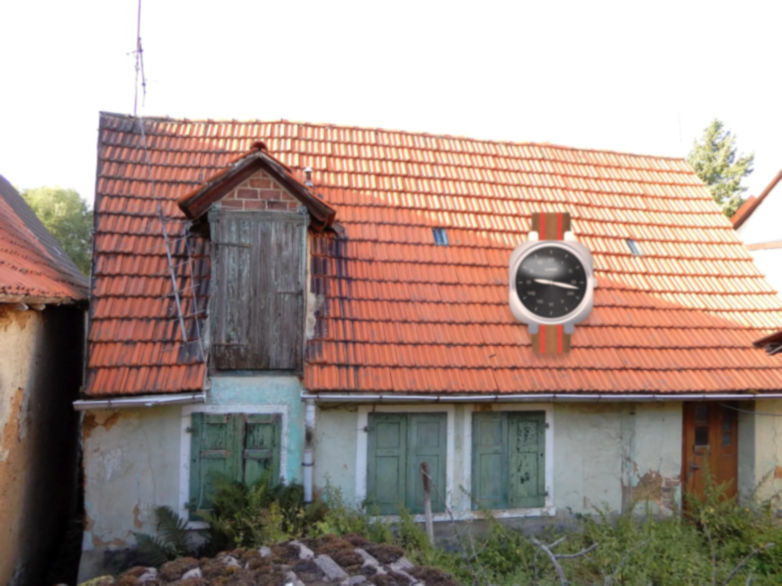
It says 9.17
